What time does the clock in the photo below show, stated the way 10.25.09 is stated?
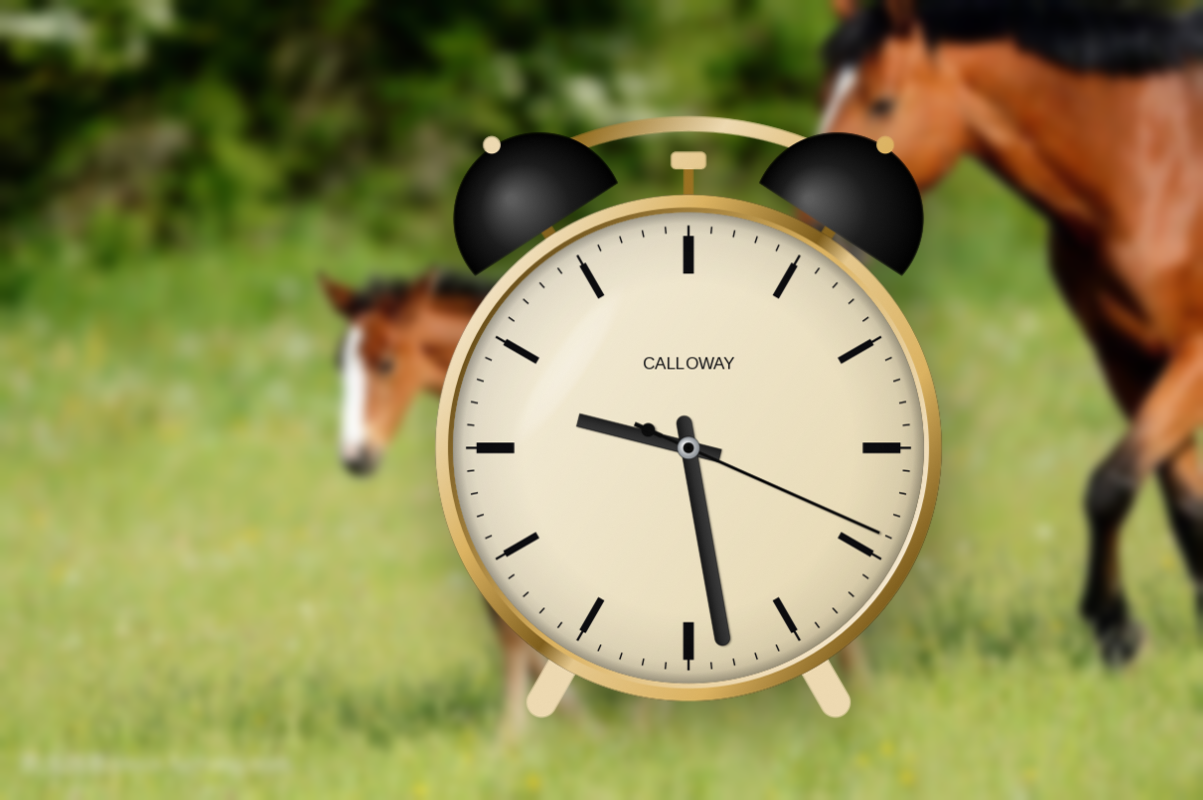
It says 9.28.19
